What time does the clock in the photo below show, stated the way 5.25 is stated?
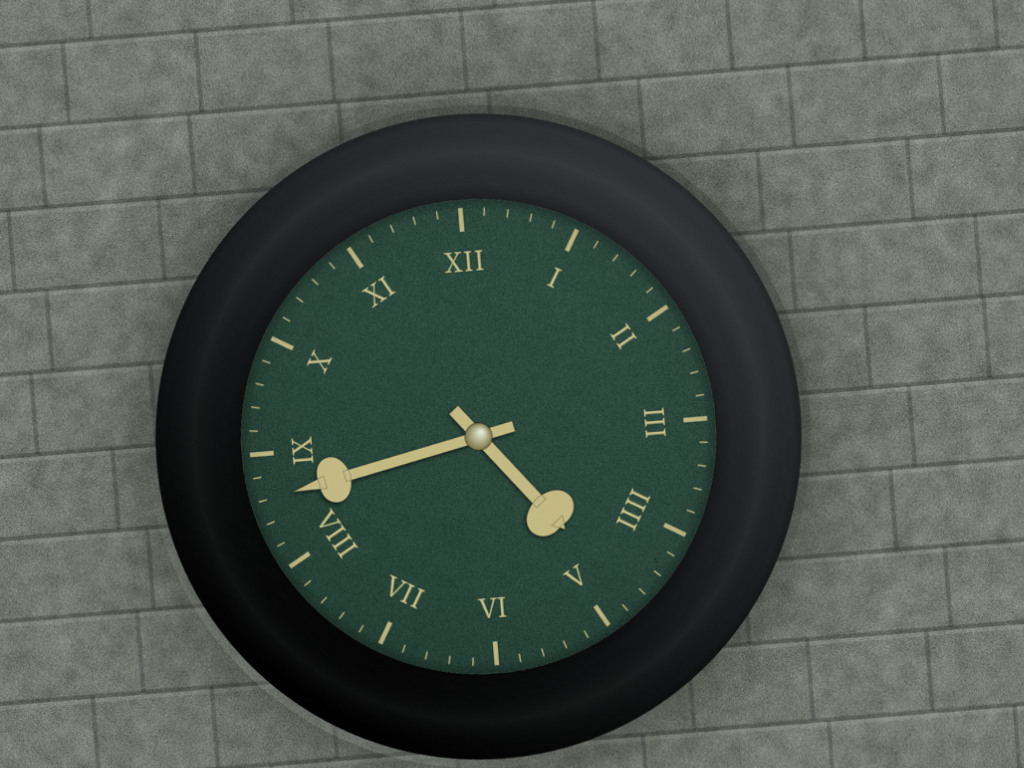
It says 4.43
